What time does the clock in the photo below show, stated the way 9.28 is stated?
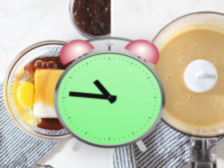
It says 10.46
